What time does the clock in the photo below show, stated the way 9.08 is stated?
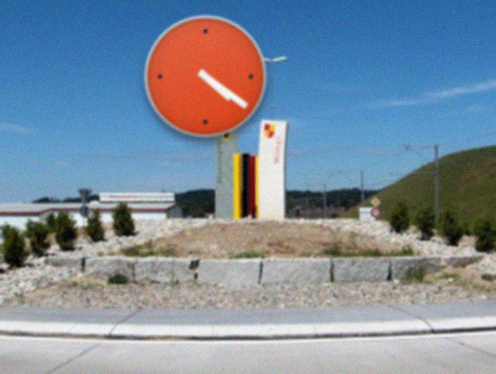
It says 4.21
